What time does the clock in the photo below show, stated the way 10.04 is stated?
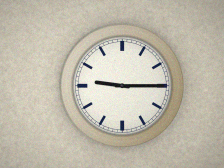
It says 9.15
